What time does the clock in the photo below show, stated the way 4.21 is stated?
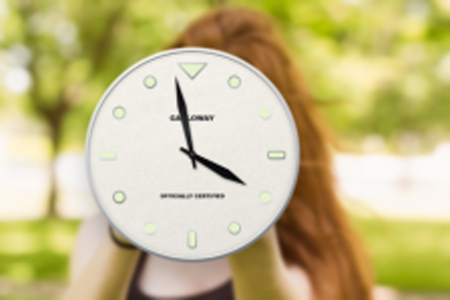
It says 3.58
